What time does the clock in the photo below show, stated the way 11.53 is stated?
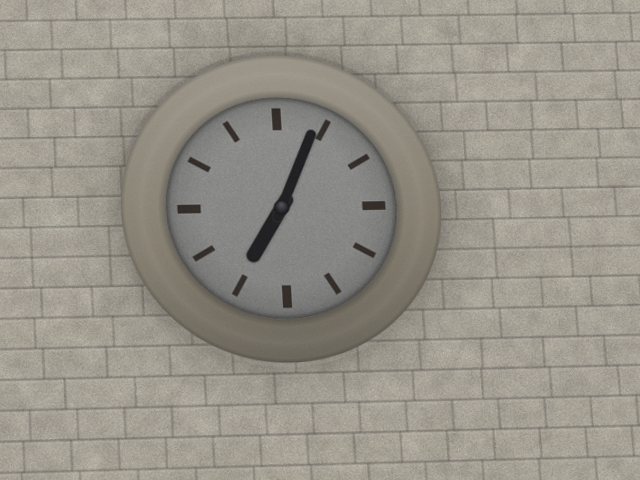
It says 7.04
